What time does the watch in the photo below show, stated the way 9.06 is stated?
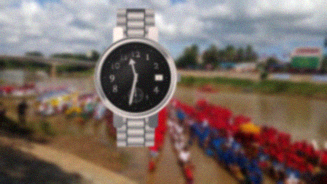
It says 11.32
